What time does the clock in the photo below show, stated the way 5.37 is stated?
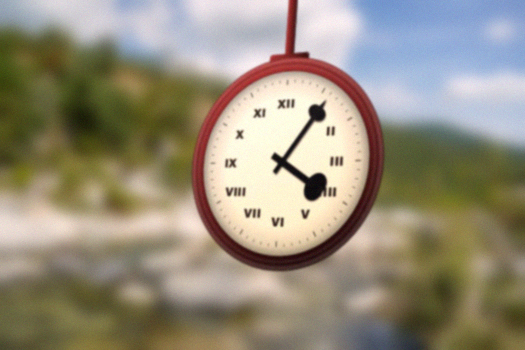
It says 4.06
